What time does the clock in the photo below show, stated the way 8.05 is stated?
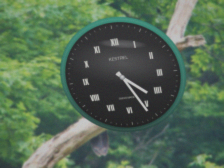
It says 4.26
